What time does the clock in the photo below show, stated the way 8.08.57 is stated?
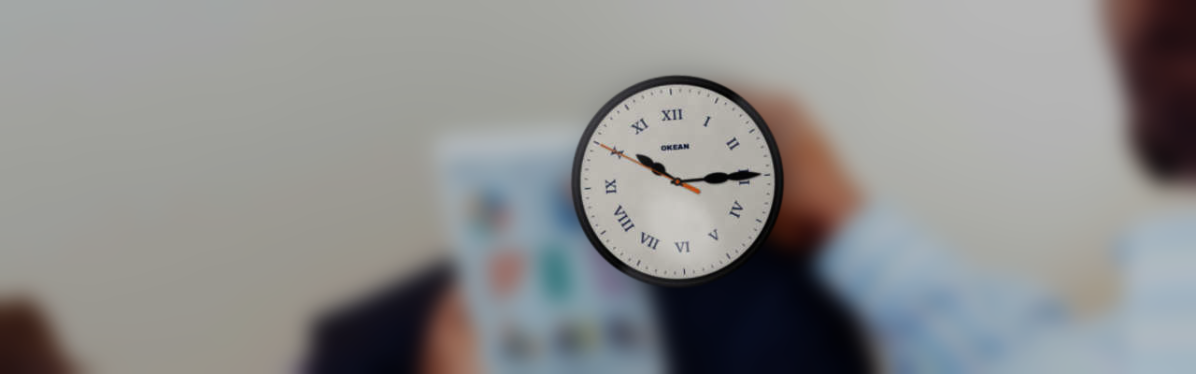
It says 10.14.50
